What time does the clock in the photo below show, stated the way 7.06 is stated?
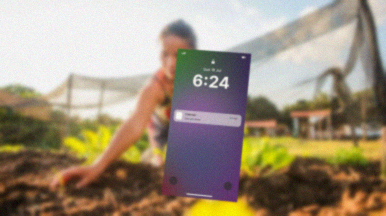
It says 6.24
